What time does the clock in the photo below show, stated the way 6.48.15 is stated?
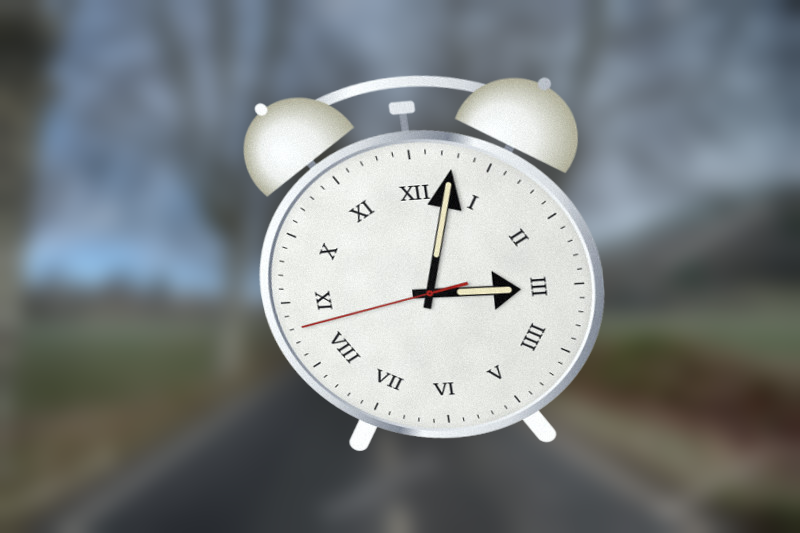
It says 3.02.43
